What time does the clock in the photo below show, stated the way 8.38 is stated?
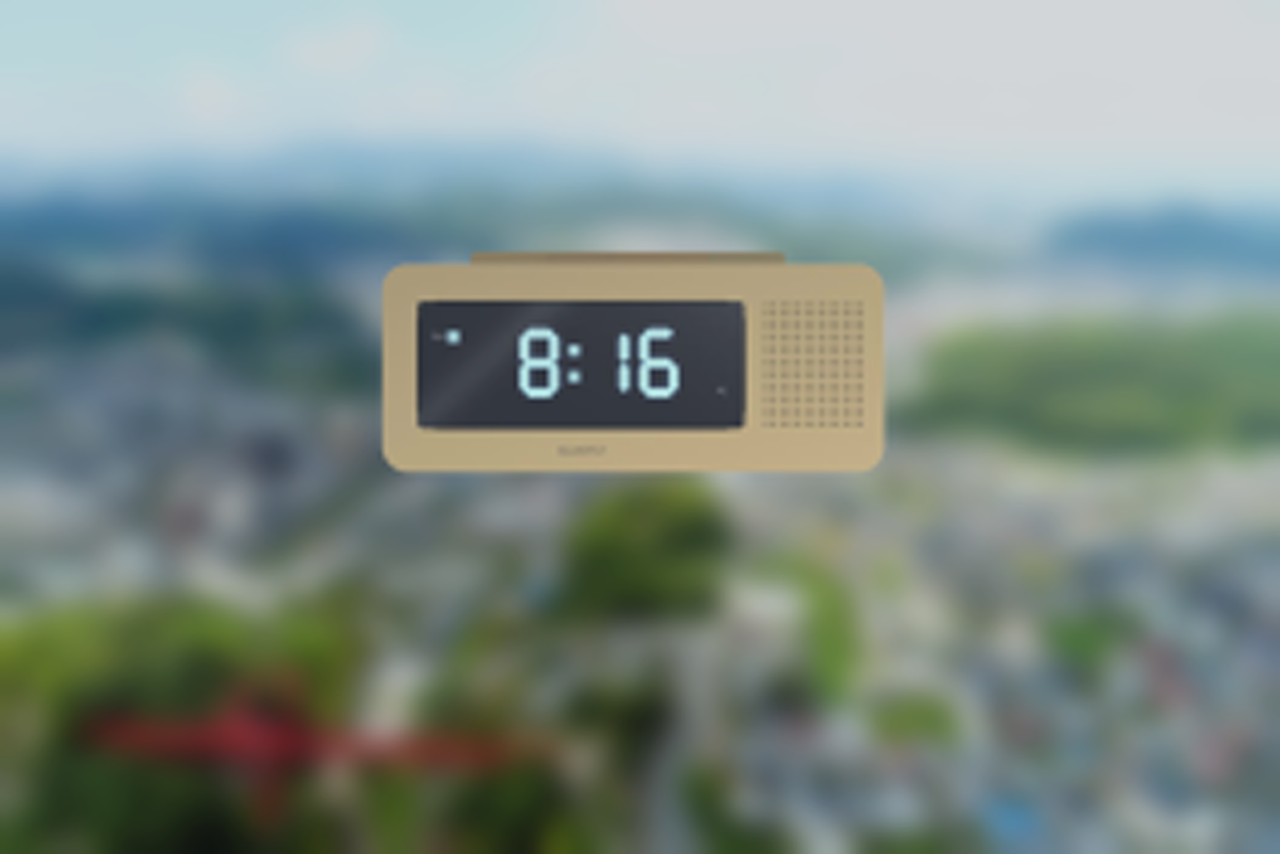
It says 8.16
